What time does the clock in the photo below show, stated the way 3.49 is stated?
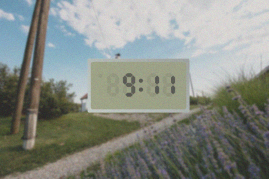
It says 9.11
